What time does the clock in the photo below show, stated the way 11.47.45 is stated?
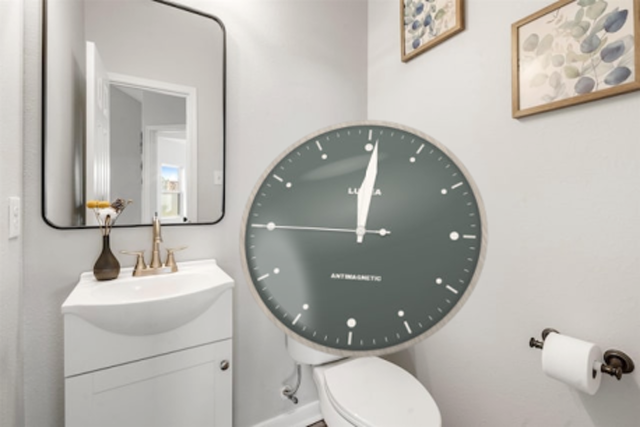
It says 12.00.45
